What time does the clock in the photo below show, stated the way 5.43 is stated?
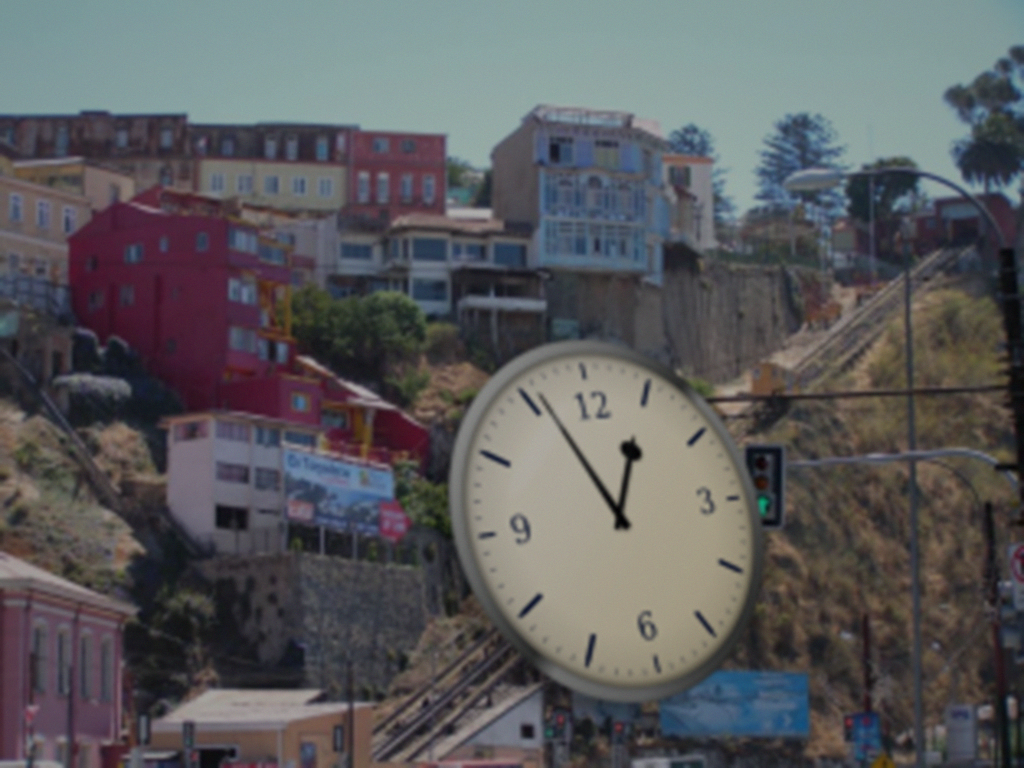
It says 12.56
